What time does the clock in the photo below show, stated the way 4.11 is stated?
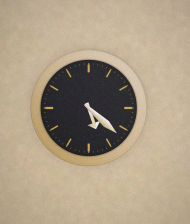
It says 5.22
